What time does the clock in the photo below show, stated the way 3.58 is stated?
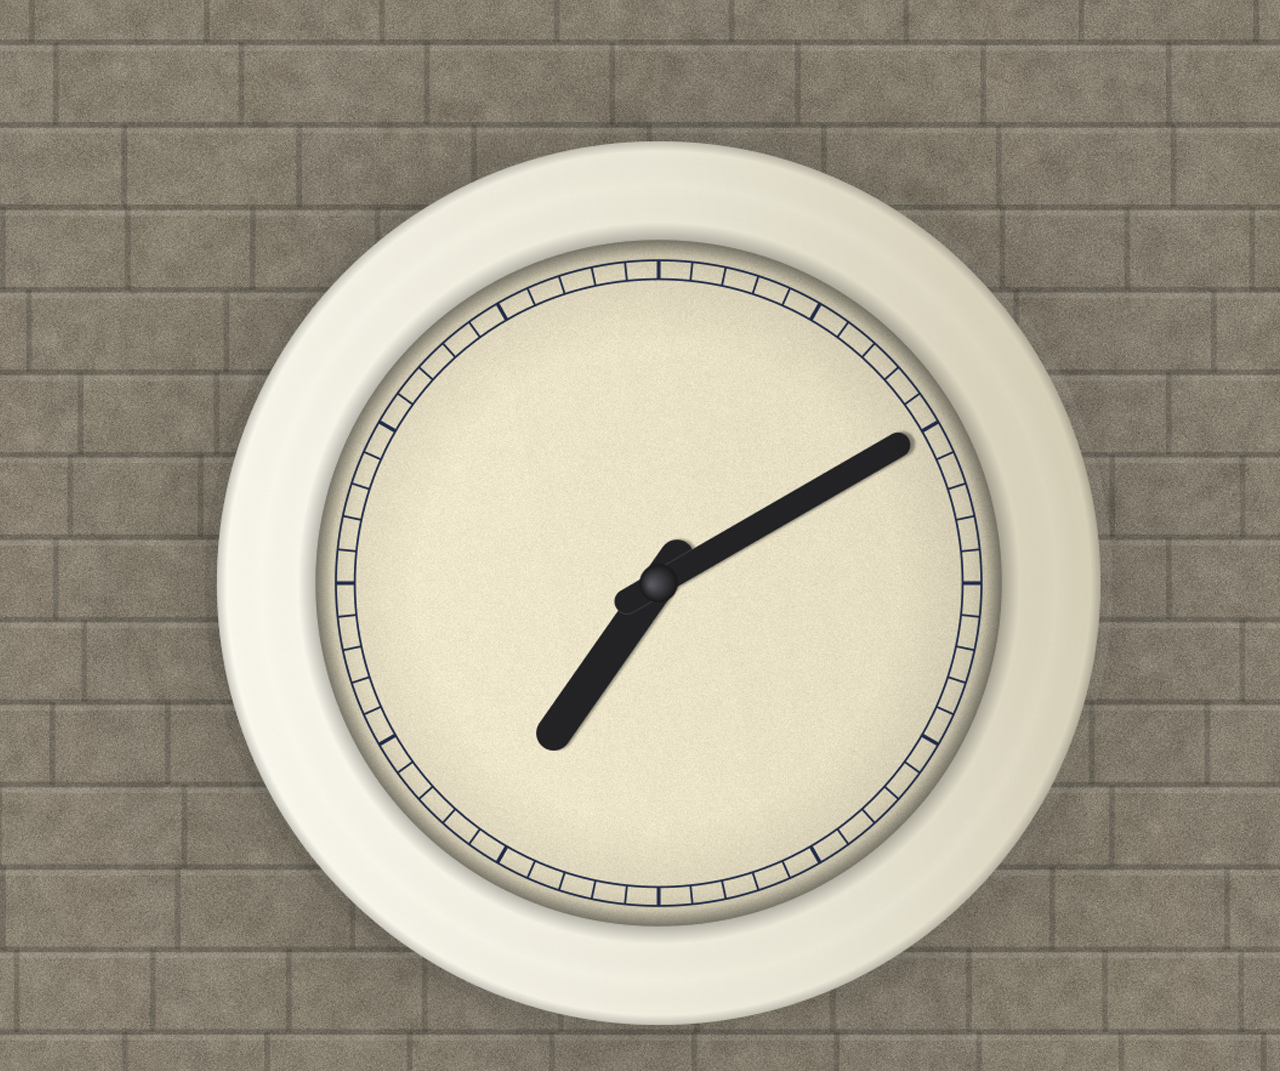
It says 7.10
